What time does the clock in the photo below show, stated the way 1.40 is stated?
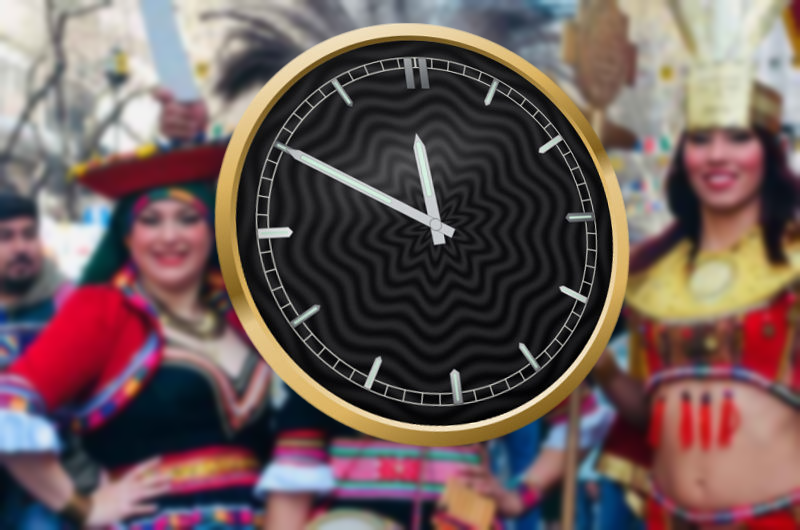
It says 11.50
